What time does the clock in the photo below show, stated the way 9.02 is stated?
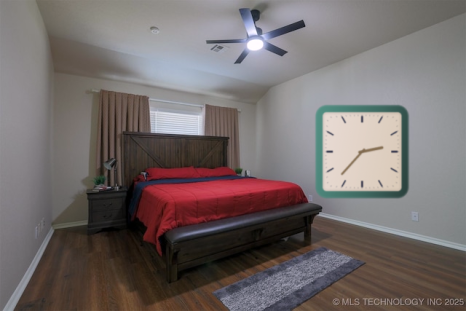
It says 2.37
